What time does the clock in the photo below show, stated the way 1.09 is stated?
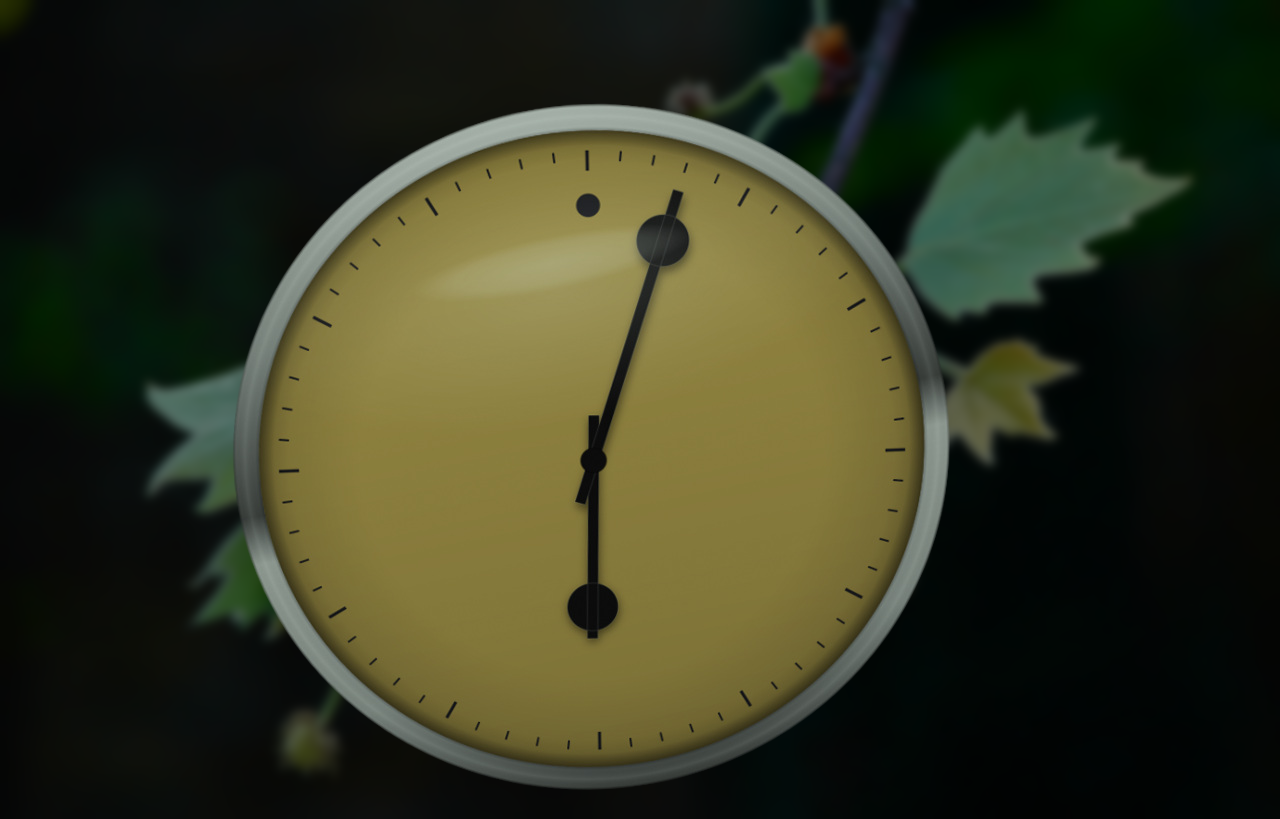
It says 6.03
